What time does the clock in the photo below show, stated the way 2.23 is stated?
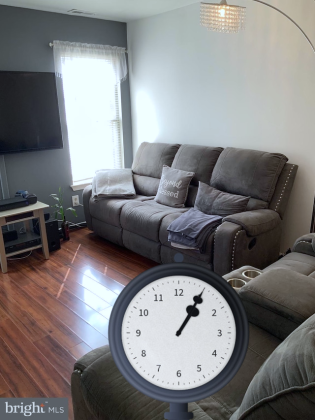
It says 1.05
